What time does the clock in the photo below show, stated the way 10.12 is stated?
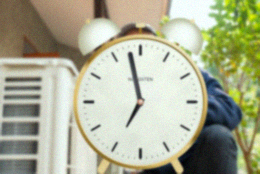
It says 6.58
